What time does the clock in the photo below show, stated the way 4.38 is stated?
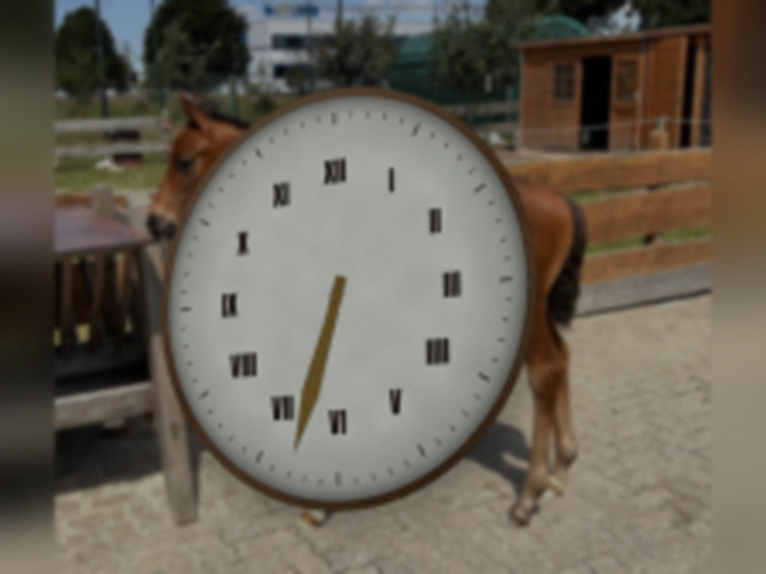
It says 6.33
